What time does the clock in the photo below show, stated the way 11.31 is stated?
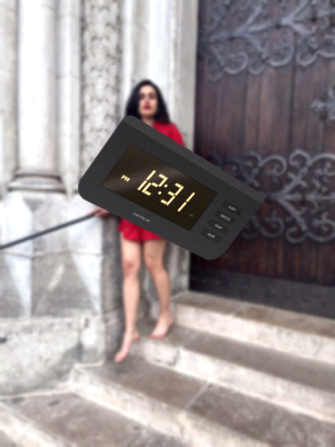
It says 12.31
